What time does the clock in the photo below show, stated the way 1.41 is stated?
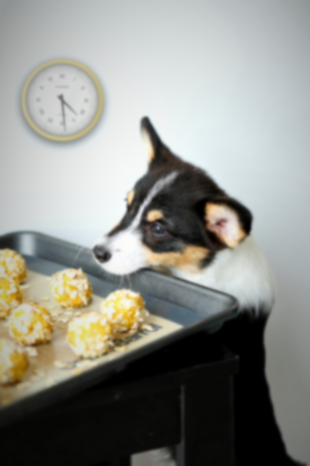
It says 4.29
